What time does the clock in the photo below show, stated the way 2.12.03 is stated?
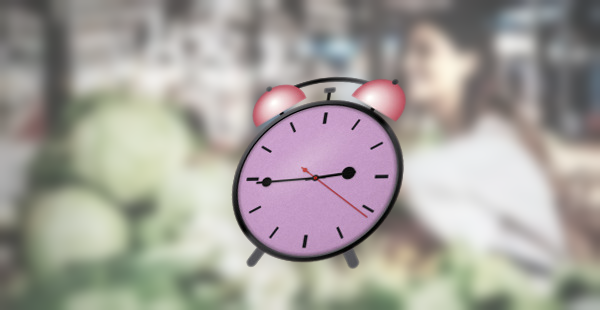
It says 2.44.21
